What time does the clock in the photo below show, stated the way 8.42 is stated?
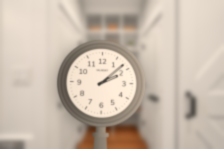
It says 2.08
